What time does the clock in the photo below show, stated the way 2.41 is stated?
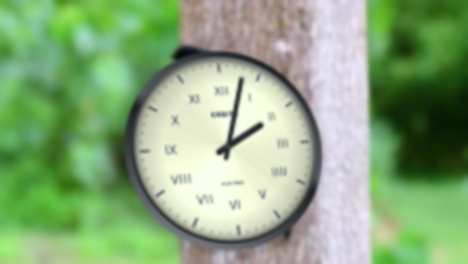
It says 2.03
